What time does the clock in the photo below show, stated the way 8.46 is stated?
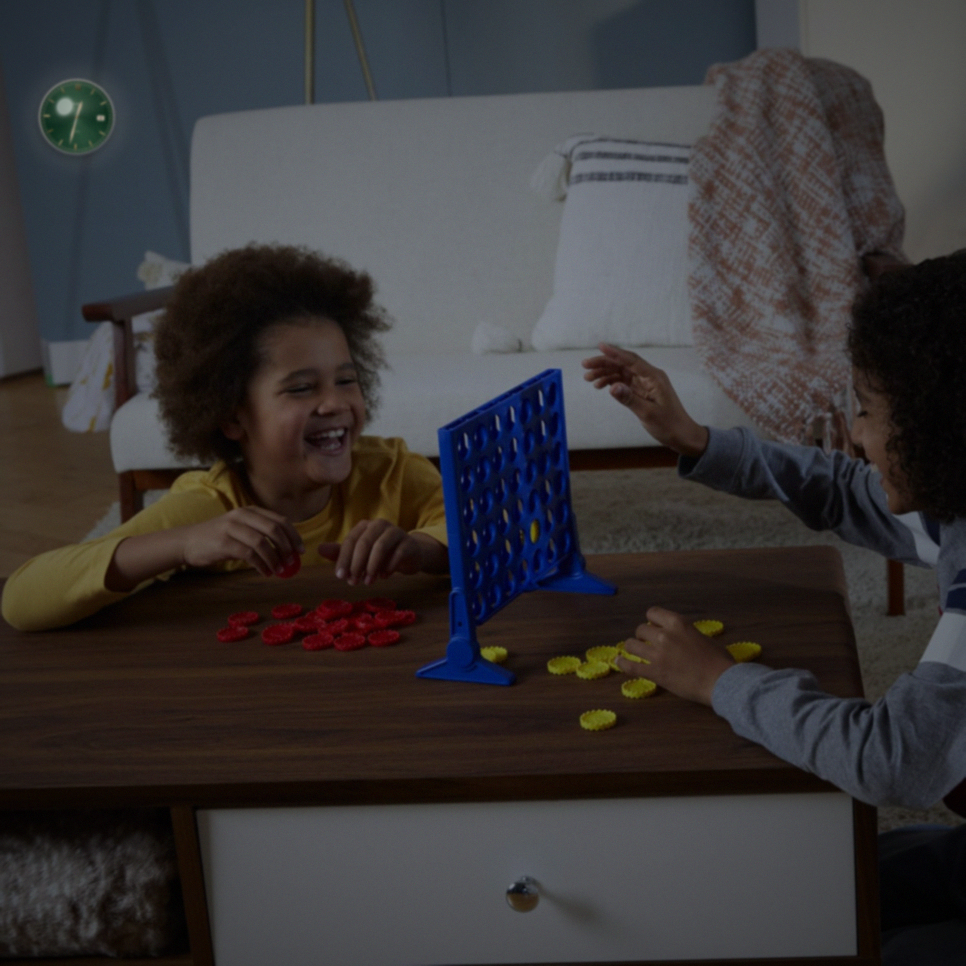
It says 12.32
